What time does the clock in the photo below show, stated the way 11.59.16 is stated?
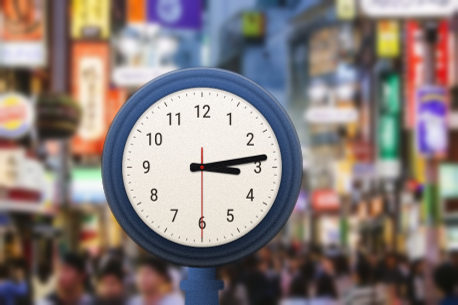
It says 3.13.30
